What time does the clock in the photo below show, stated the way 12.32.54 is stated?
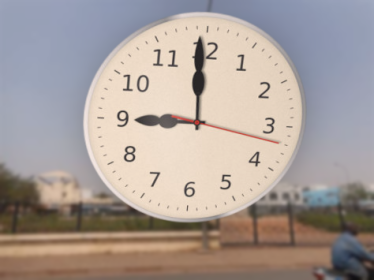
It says 8.59.17
